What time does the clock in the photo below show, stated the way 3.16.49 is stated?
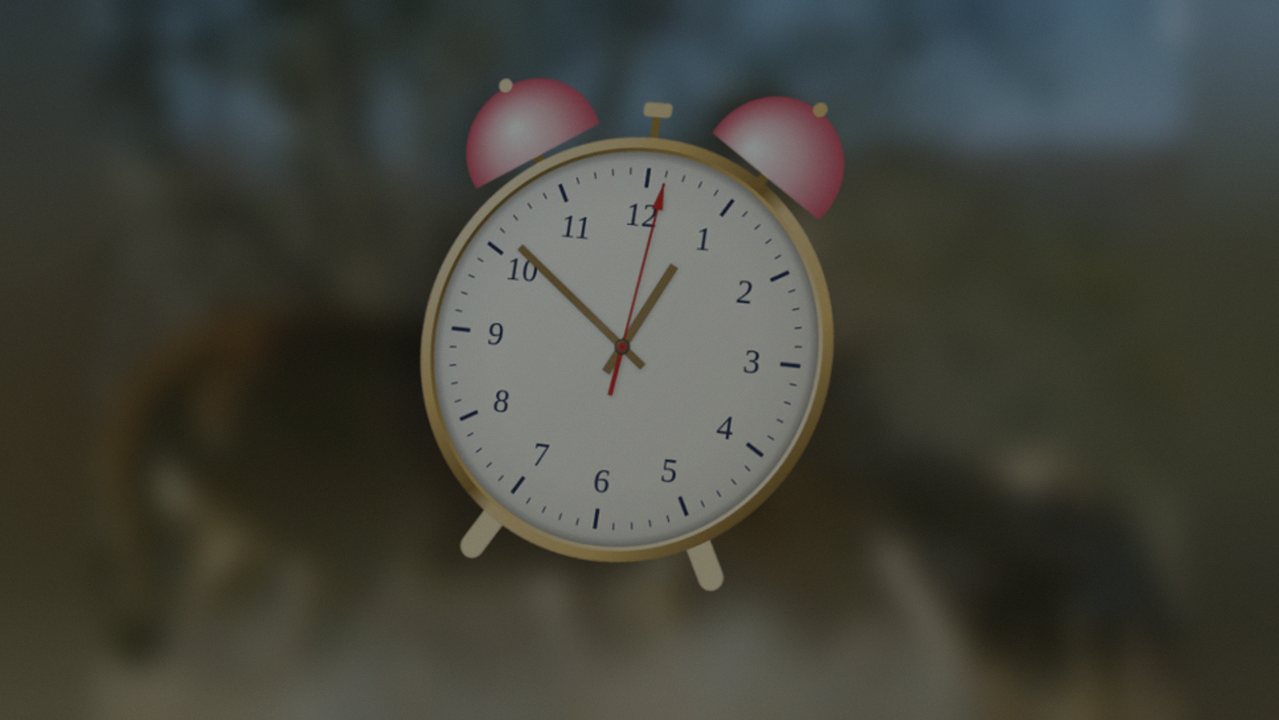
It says 12.51.01
